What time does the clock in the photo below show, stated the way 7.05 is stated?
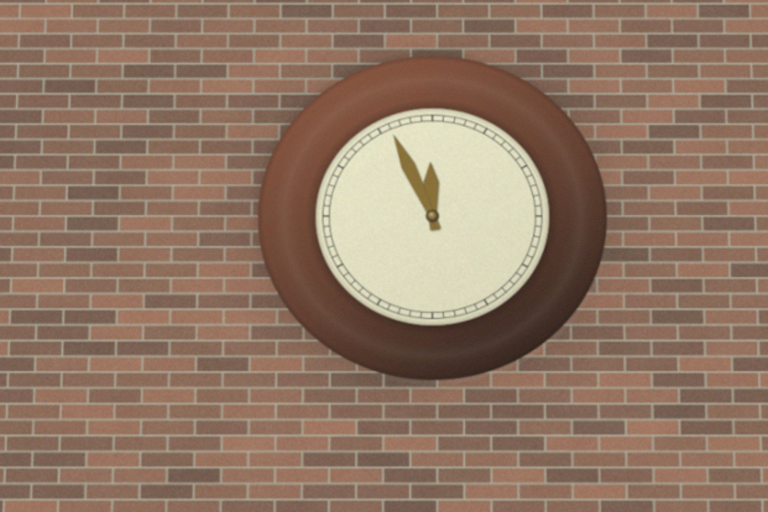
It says 11.56
